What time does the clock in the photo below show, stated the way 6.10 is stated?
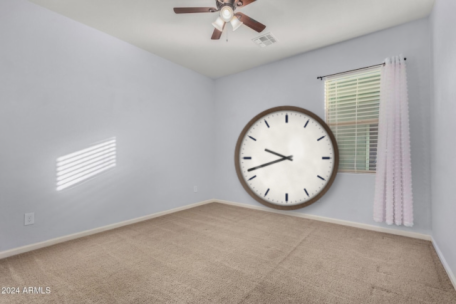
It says 9.42
